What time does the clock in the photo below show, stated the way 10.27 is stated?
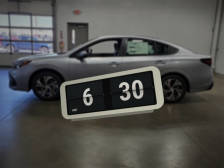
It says 6.30
